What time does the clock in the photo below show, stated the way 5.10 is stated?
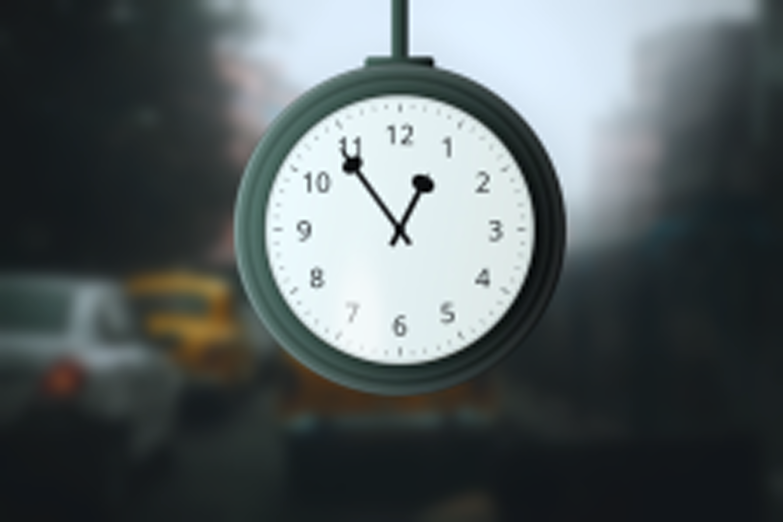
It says 12.54
